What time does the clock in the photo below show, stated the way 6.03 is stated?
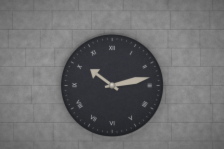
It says 10.13
